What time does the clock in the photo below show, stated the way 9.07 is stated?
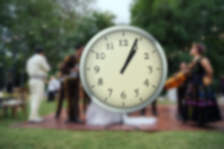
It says 1.04
